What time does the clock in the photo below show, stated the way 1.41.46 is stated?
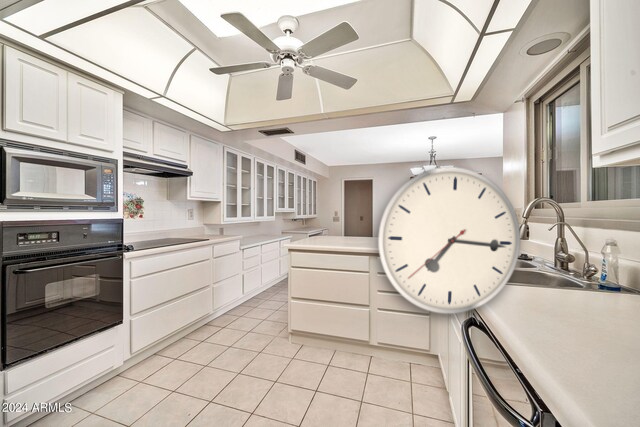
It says 7.15.38
